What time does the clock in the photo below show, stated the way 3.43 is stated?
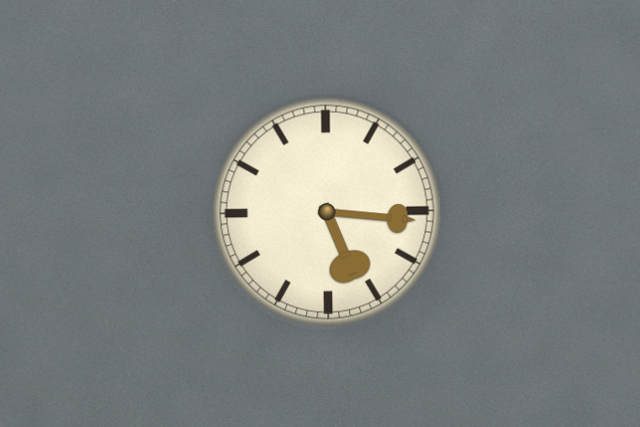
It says 5.16
